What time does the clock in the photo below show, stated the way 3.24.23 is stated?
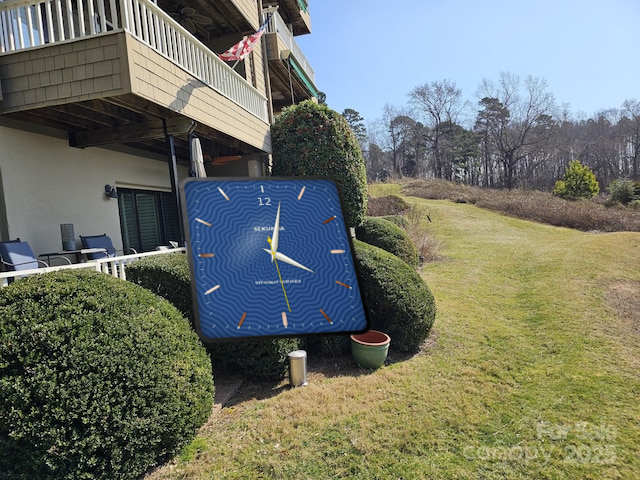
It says 4.02.29
